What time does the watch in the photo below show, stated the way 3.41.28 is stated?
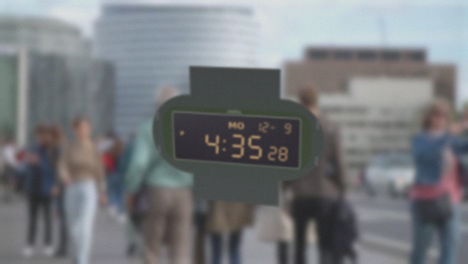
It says 4.35.28
